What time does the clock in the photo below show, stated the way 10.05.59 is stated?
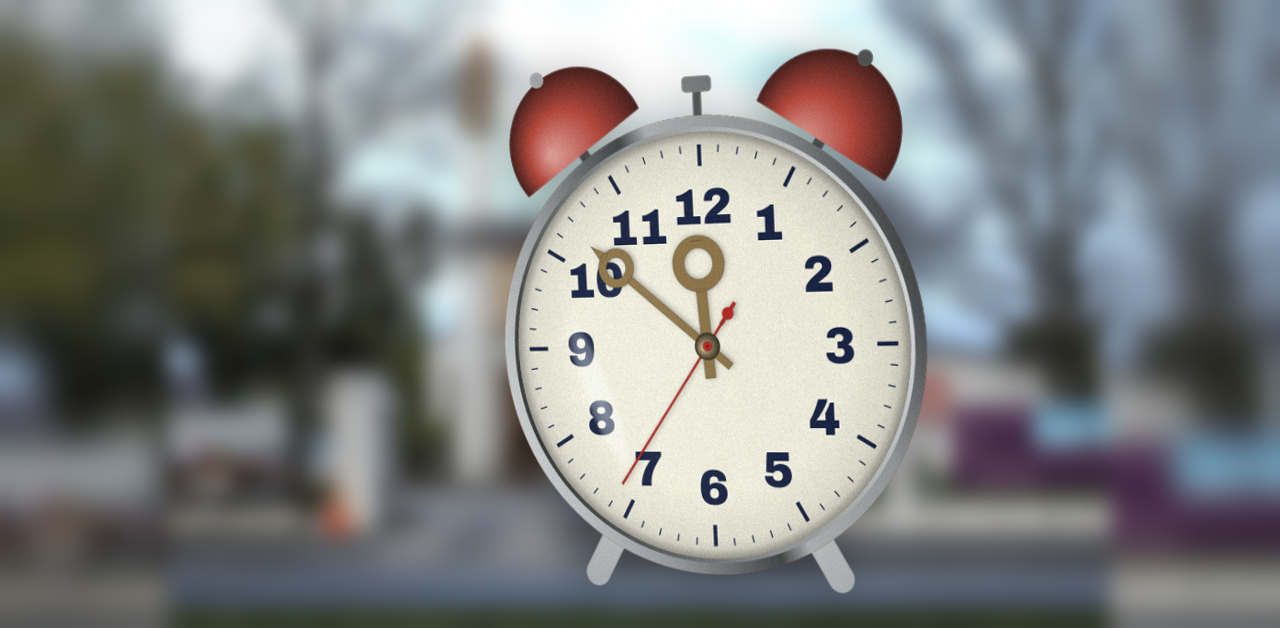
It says 11.51.36
